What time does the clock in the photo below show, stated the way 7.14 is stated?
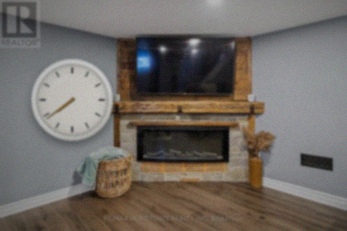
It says 7.39
